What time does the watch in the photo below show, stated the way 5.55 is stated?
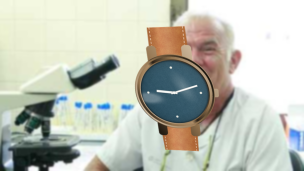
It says 9.12
